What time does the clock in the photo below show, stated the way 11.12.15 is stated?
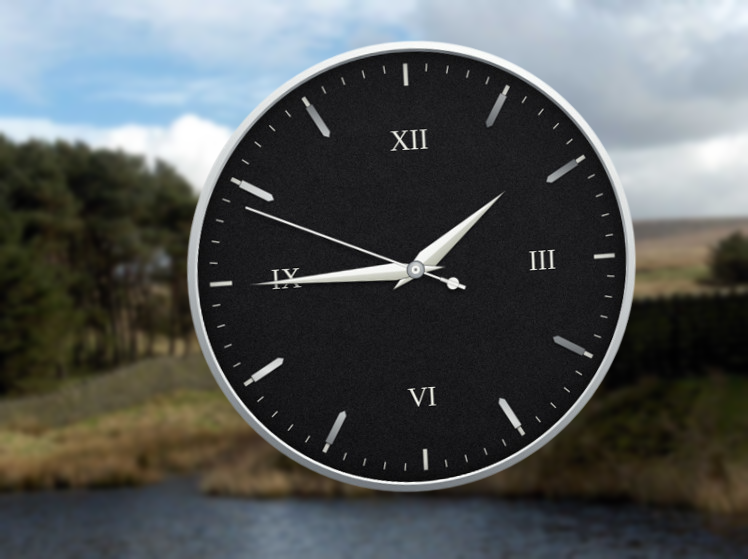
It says 1.44.49
